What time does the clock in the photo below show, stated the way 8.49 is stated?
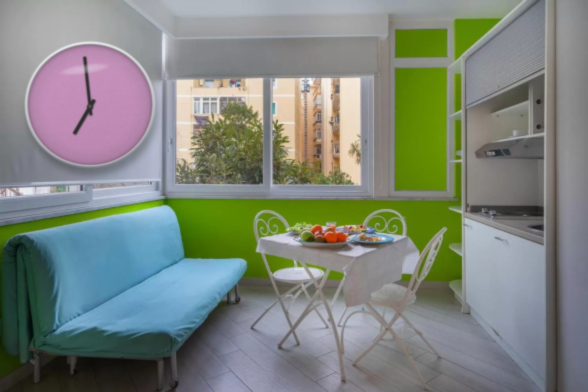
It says 6.59
